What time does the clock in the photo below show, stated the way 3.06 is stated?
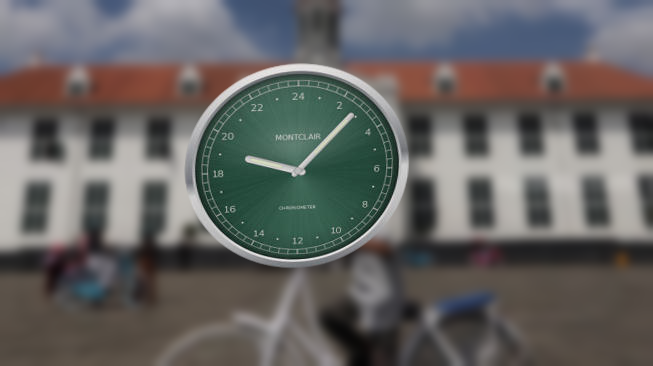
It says 19.07
